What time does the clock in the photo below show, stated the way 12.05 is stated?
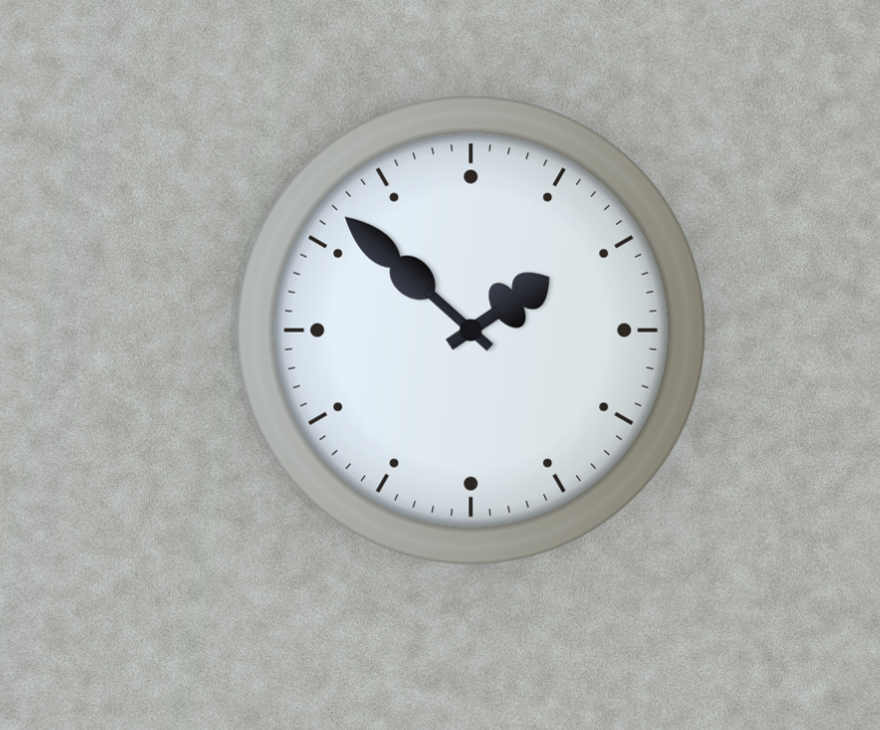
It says 1.52
